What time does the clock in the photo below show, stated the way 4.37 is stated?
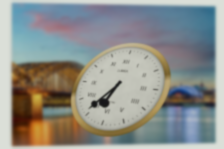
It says 6.36
